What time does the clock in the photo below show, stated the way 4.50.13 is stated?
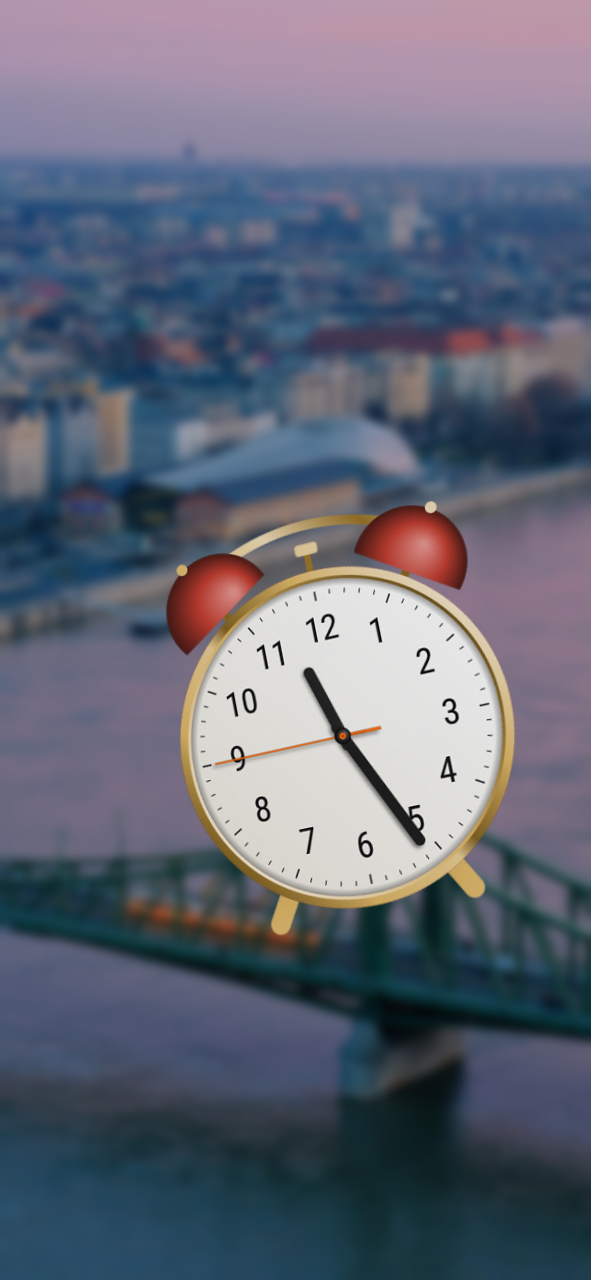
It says 11.25.45
